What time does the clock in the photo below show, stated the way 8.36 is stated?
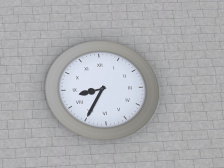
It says 8.35
